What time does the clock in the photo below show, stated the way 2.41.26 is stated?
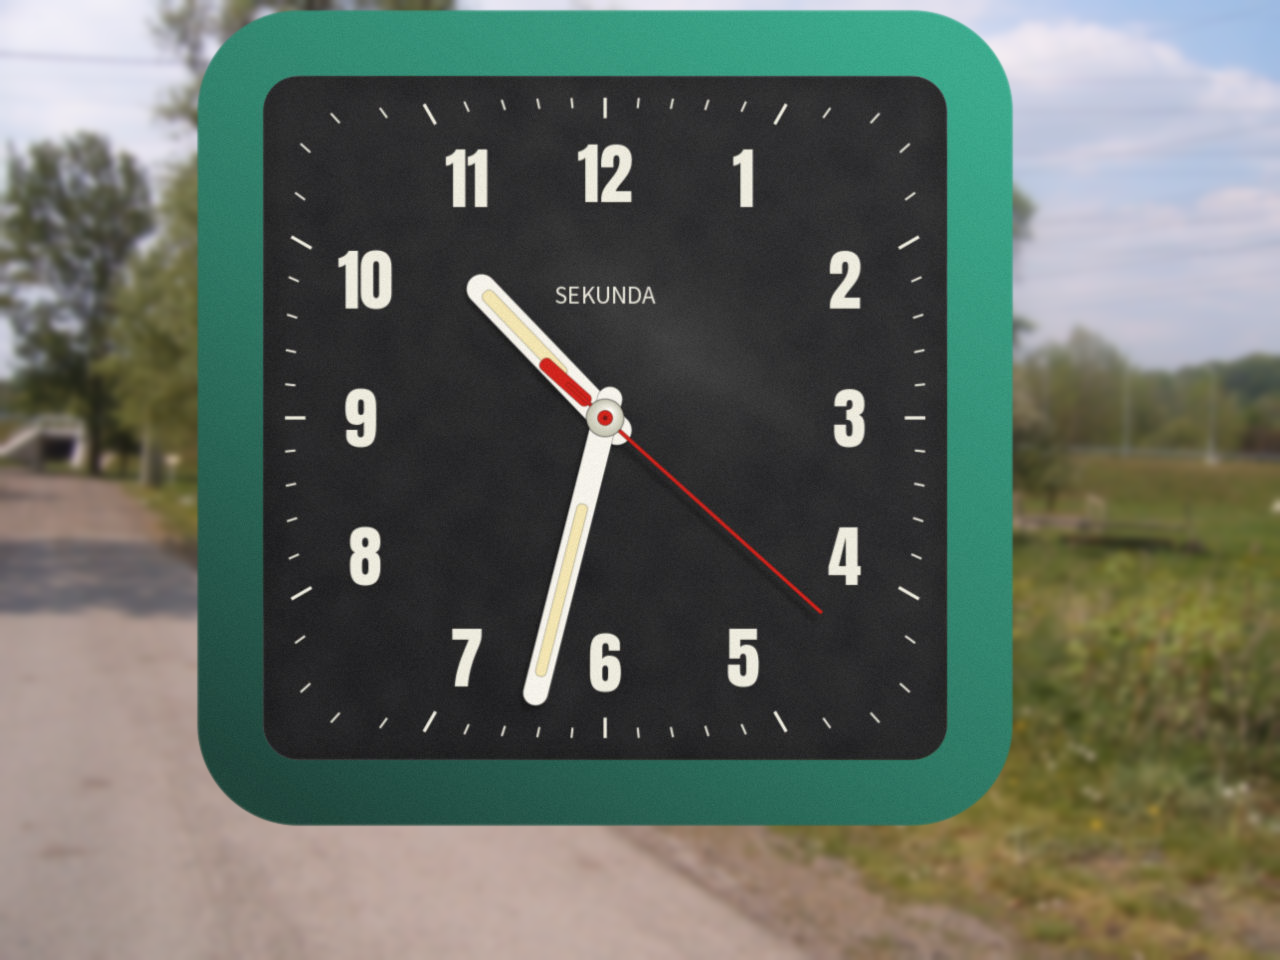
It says 10.32.22
